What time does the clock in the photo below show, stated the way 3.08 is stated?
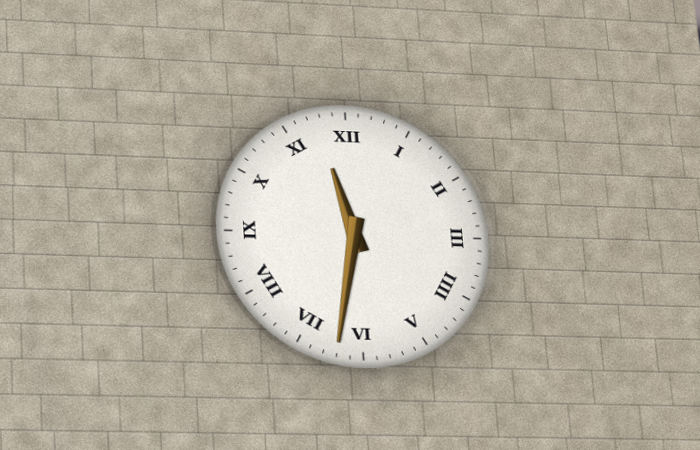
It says 11.32
